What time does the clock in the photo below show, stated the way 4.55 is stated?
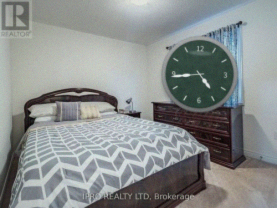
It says 4.44
